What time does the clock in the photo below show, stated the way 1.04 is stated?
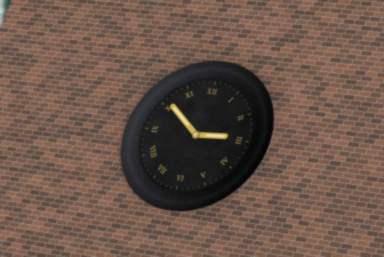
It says 2.51
